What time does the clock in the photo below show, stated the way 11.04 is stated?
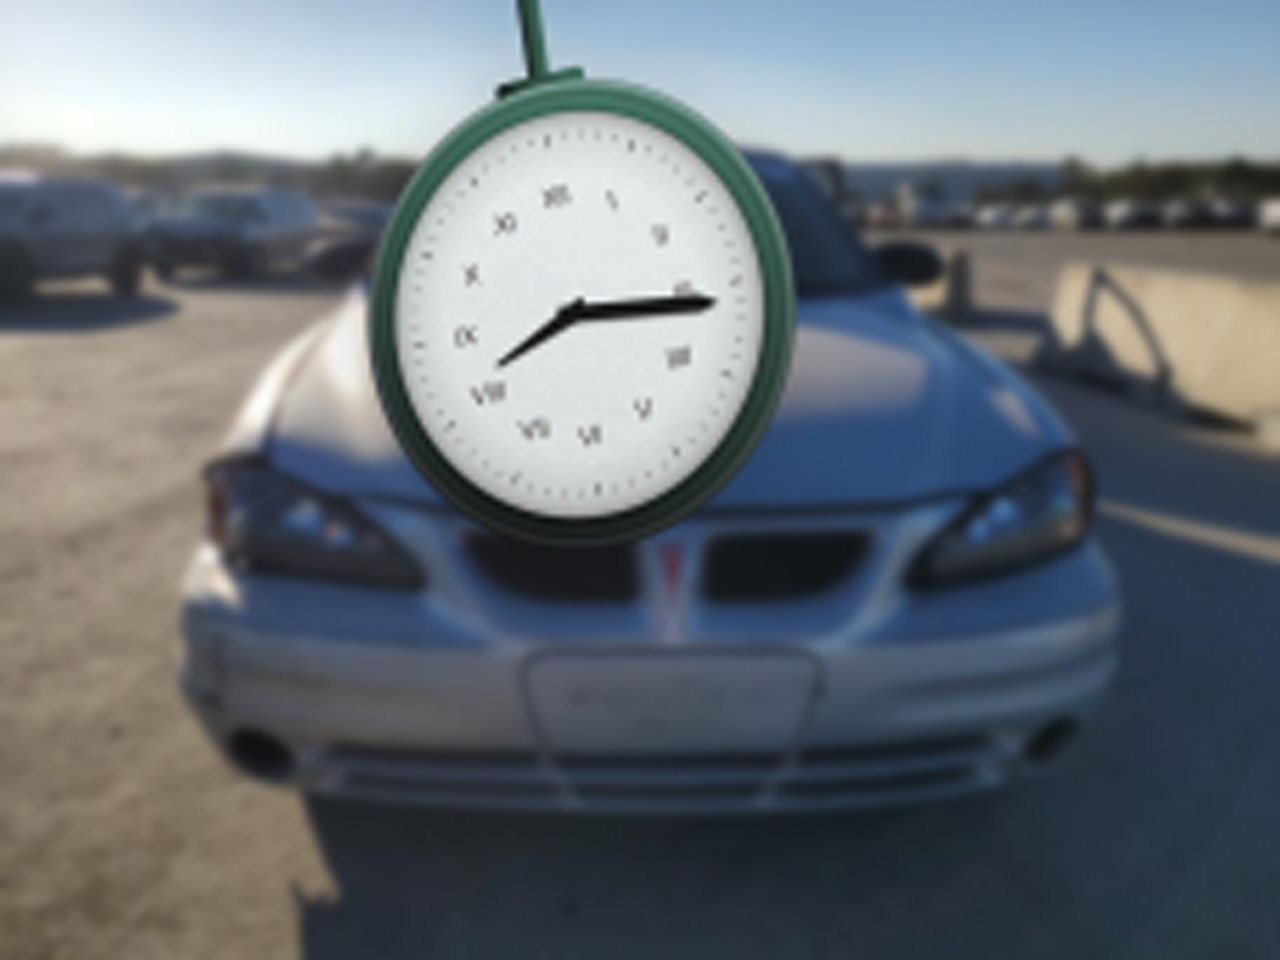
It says 8.16
